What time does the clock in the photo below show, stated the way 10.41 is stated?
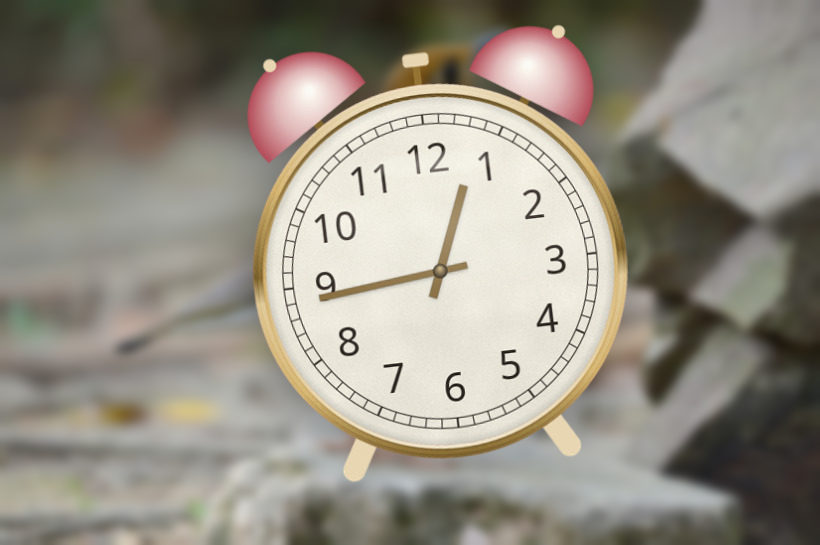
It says 12.44
